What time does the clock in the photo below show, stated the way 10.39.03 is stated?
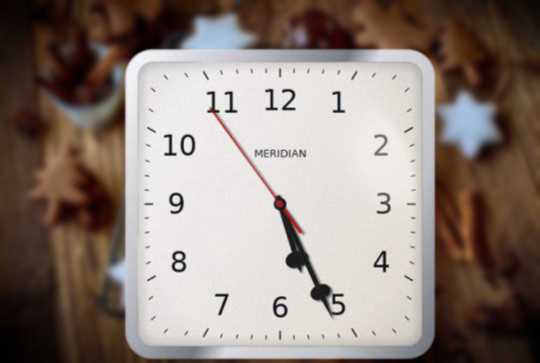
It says 5.25.54
